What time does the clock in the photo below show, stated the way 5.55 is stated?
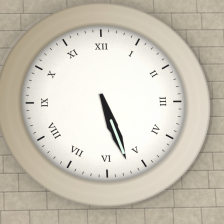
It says 5.27
